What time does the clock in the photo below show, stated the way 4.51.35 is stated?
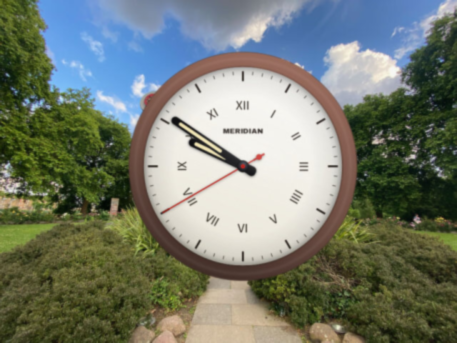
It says 9.50.40
